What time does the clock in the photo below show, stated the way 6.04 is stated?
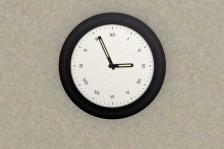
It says 2.56
